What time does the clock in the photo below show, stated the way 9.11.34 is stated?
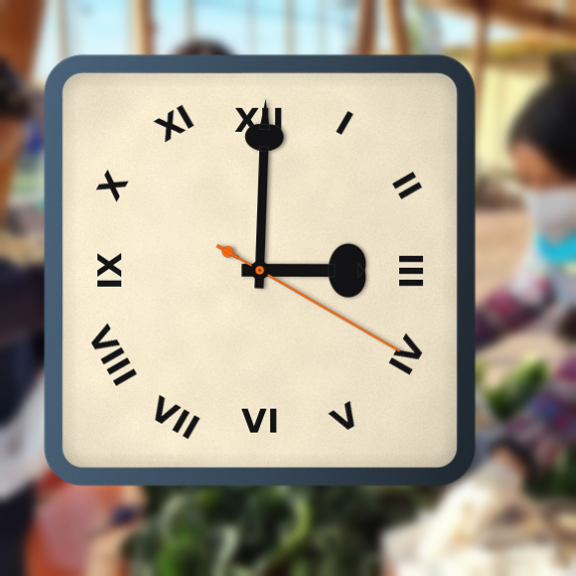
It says 3.00.20
